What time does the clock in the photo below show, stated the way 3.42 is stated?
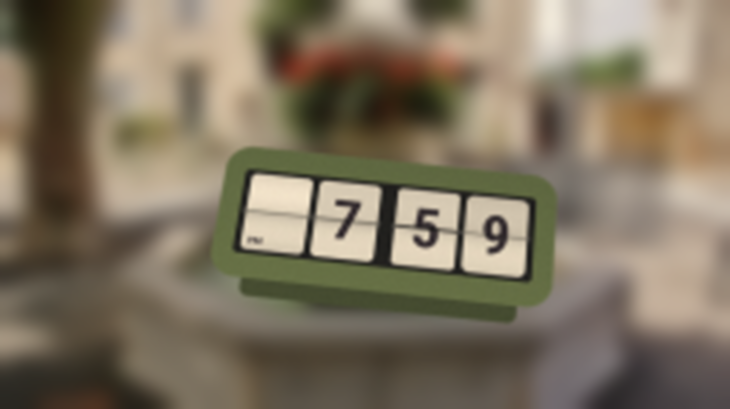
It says 7.59
